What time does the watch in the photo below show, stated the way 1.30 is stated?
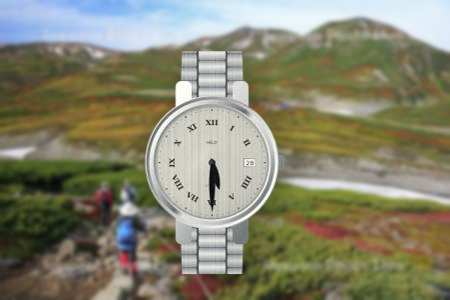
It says 5.30
